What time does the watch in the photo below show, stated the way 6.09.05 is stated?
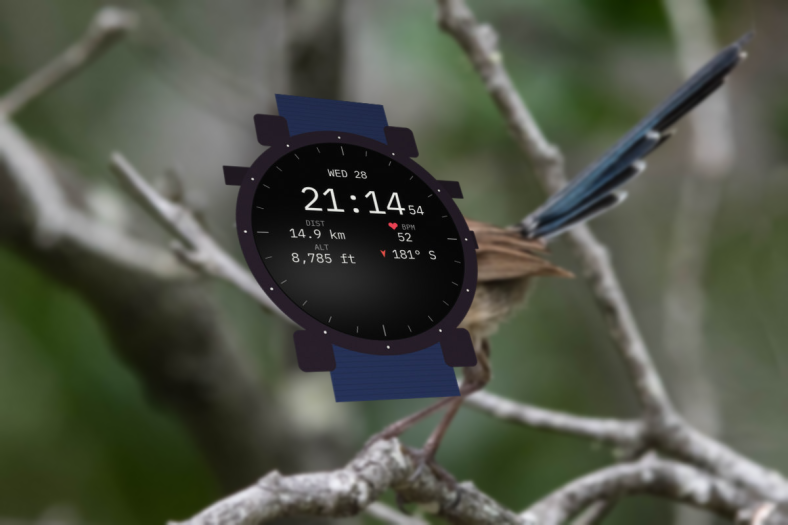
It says 21.14.54
